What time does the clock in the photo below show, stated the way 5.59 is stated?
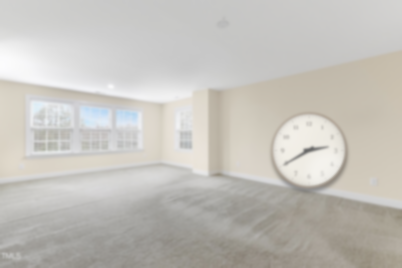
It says 2.40
